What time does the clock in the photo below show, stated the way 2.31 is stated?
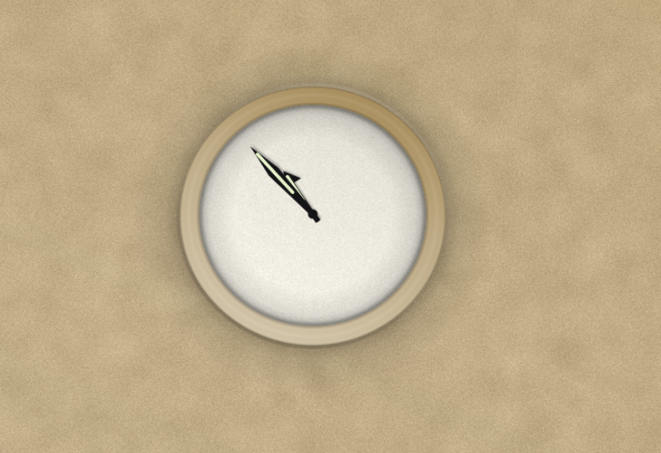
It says 10.53
